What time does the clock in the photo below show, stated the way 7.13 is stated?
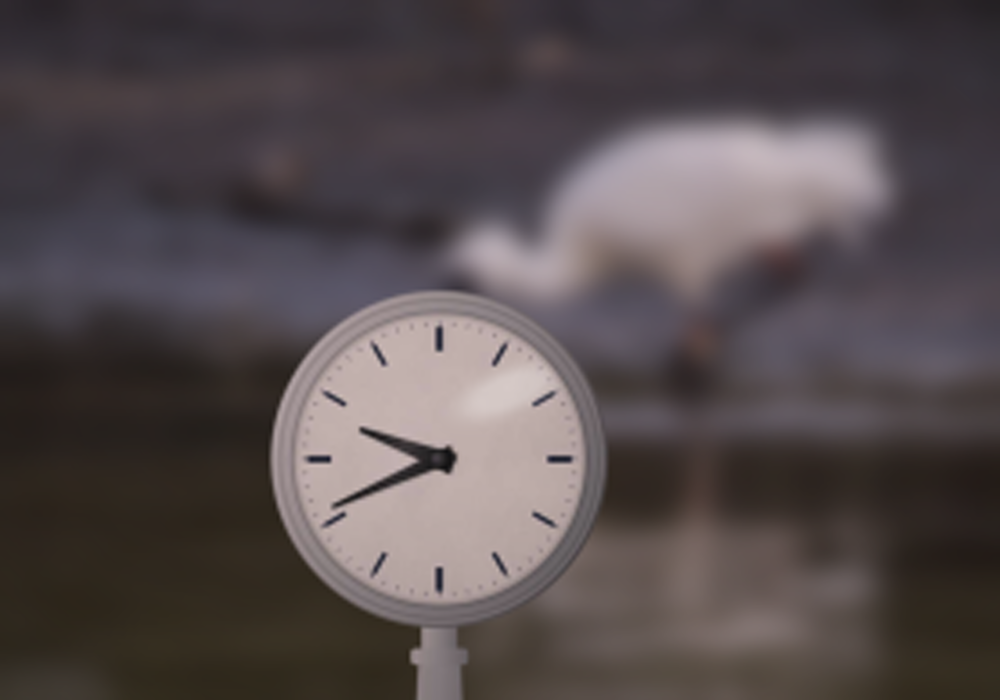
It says 9.41
